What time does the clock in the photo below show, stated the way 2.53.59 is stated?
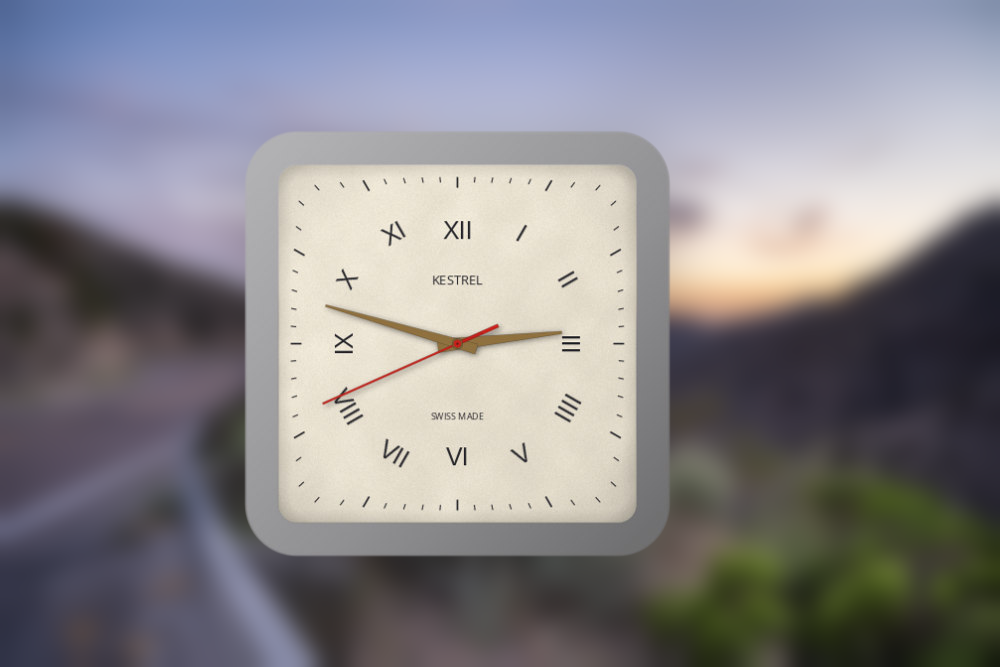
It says 2.47.41
